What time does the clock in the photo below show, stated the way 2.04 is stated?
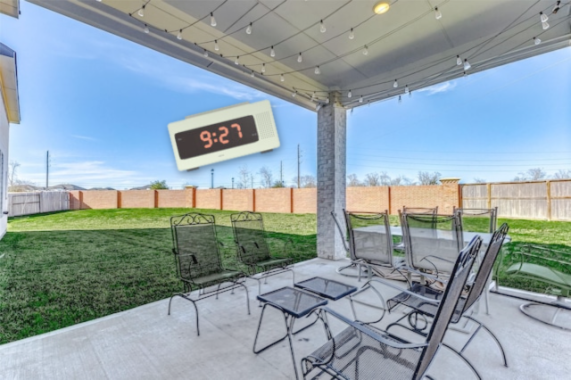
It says 9.27
